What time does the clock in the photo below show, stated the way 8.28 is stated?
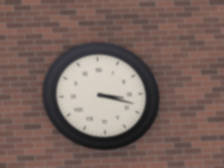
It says 3.18
